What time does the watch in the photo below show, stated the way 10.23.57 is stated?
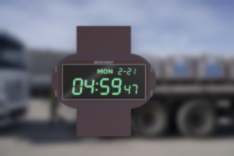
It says 4.59.47
